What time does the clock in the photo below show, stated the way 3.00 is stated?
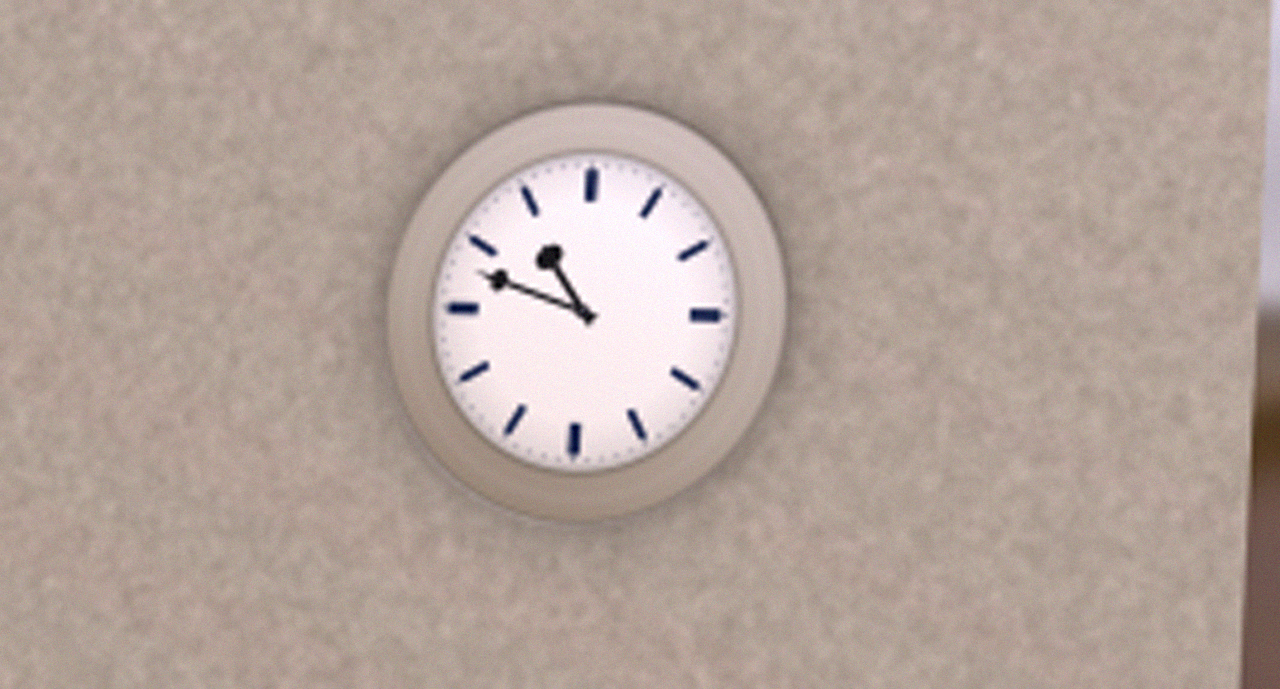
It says 10.48
